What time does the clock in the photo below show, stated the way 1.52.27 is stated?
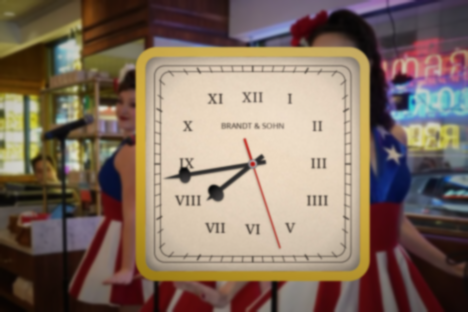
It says 7.43.27
